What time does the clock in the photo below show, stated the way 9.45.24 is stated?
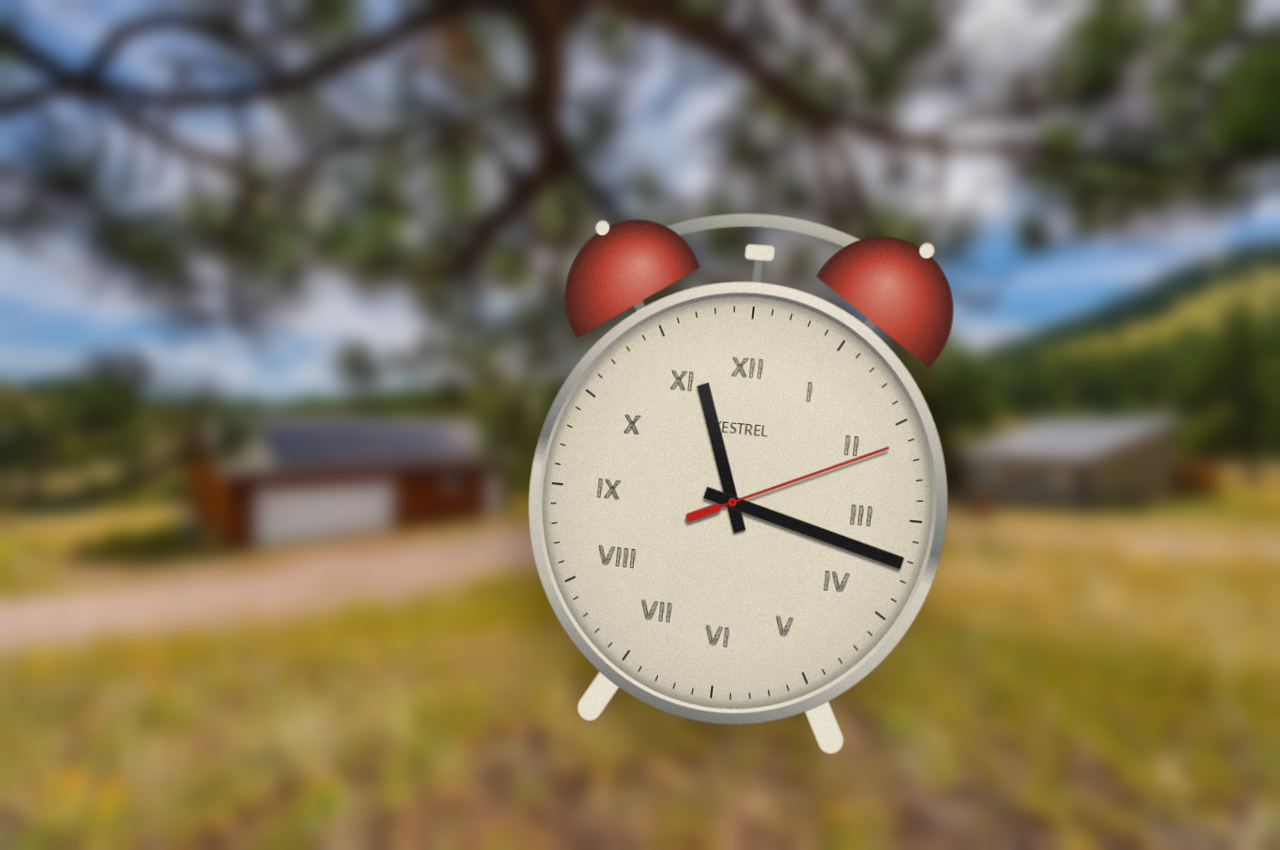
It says 11.17.11
